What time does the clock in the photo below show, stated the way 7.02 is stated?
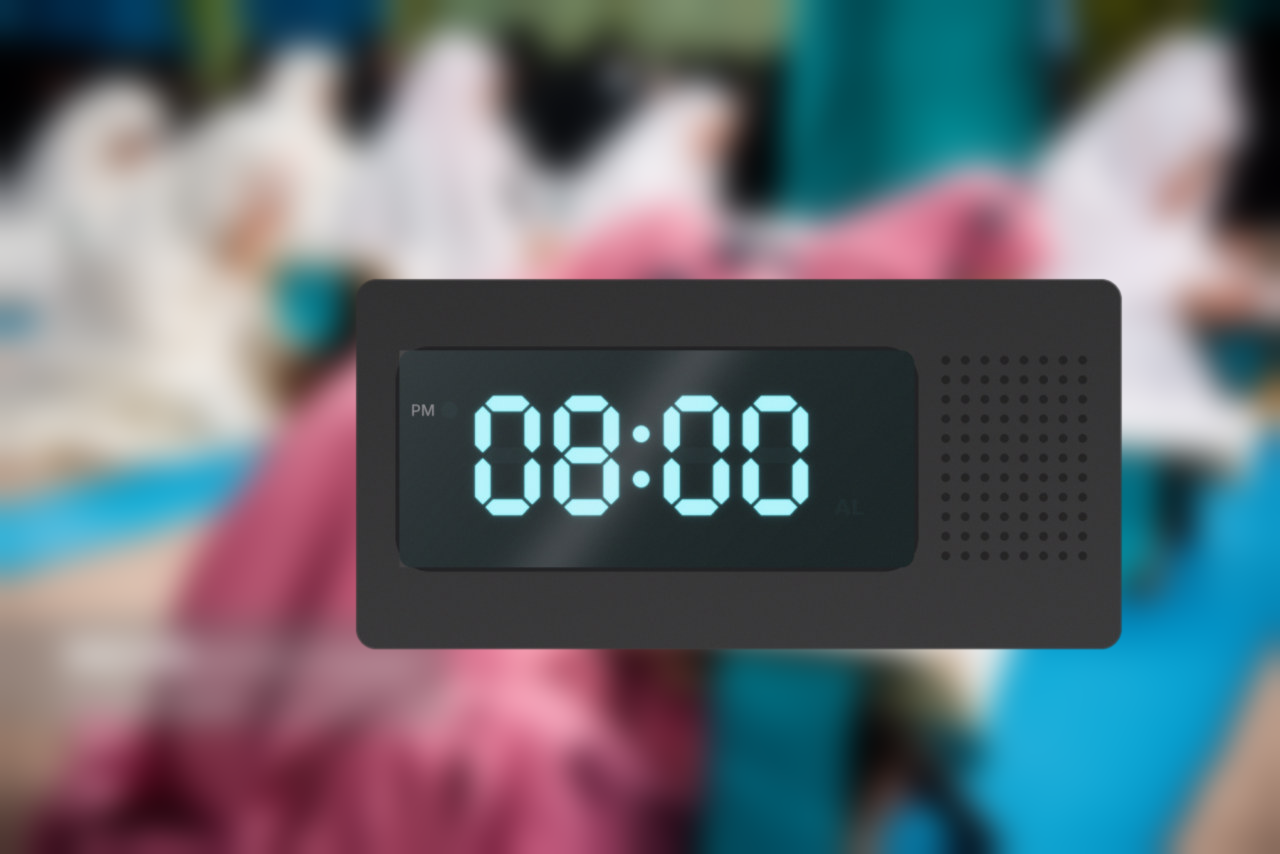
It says 8.00
